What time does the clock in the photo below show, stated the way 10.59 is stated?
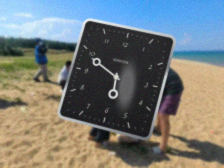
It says 5.49
